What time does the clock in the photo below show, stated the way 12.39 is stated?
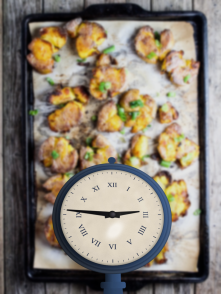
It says 2.46
